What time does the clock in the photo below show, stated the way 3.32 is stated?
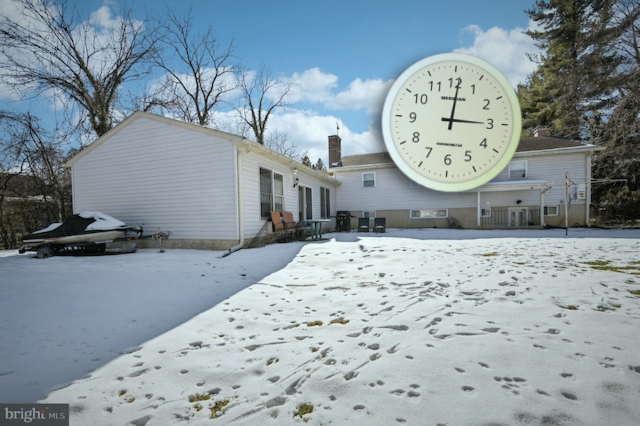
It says 3.01
